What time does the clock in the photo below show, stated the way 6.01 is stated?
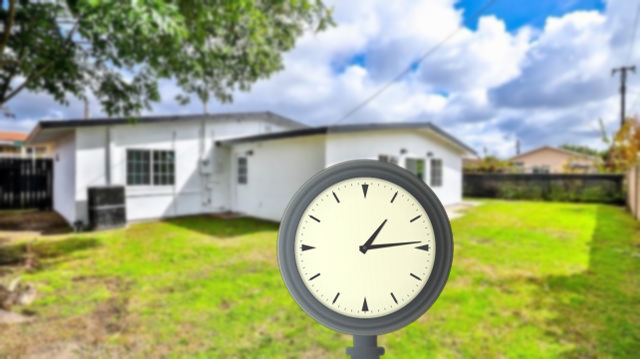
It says 1.14
